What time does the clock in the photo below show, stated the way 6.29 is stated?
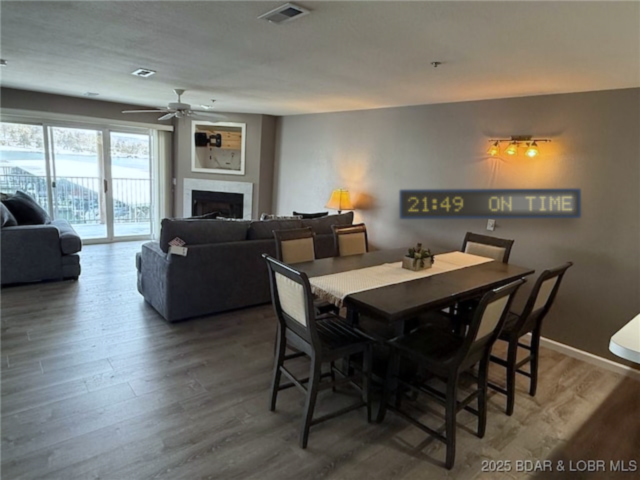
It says 21.49
